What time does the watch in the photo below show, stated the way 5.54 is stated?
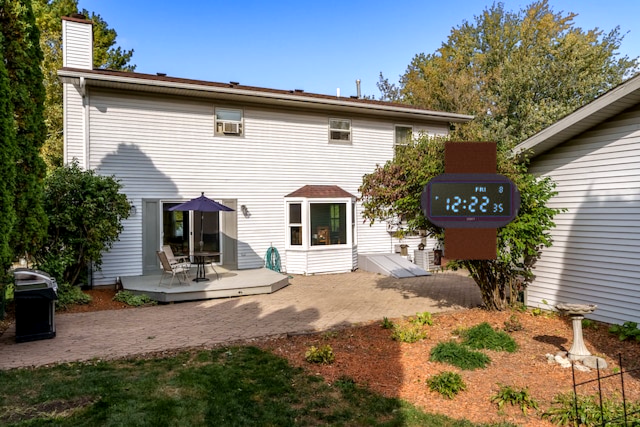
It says 12.22
